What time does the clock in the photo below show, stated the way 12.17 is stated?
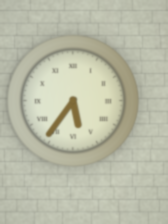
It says 5.36
